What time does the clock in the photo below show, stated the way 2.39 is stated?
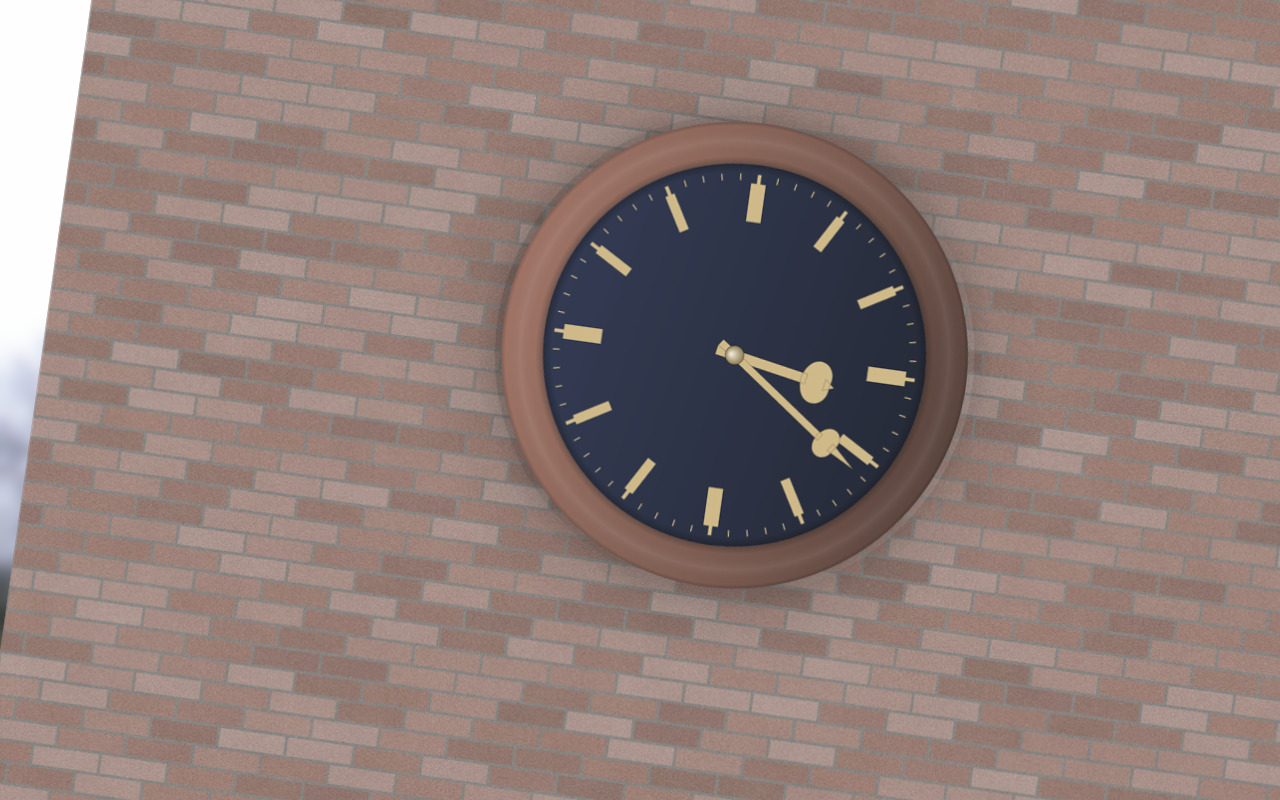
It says 3.21
